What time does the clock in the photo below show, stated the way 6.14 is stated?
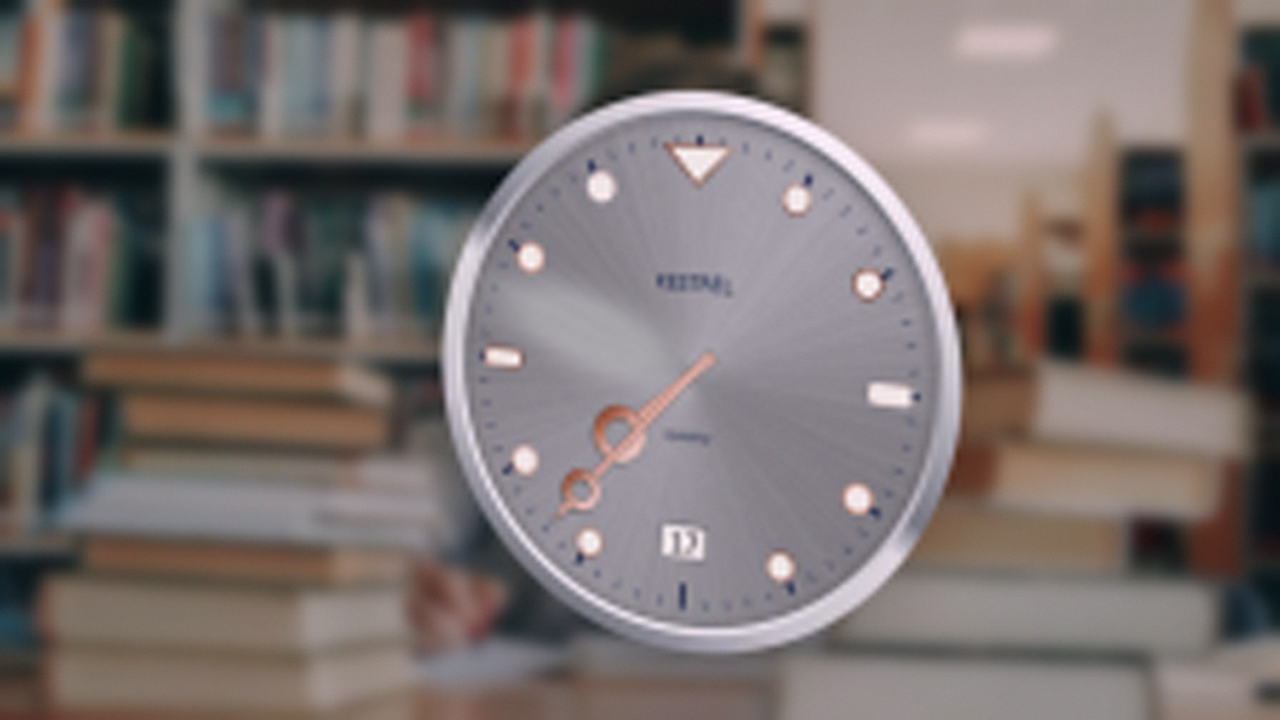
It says 7.37
